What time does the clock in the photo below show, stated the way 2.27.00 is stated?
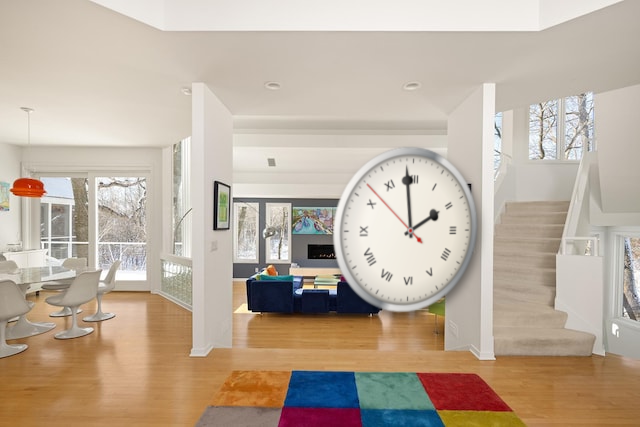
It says 1.58.52
